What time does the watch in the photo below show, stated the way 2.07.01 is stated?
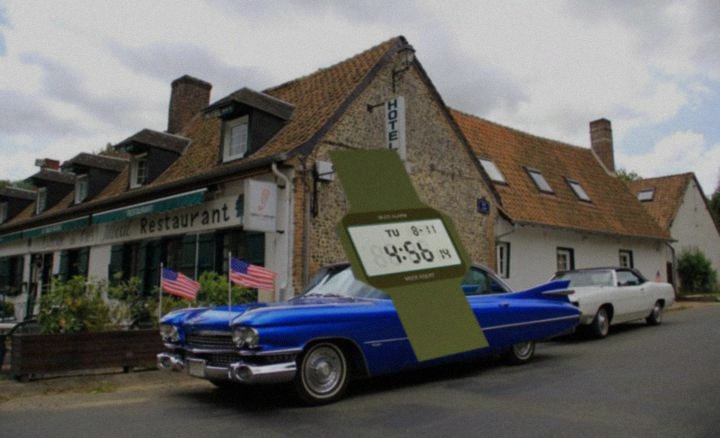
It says 4.56.14
